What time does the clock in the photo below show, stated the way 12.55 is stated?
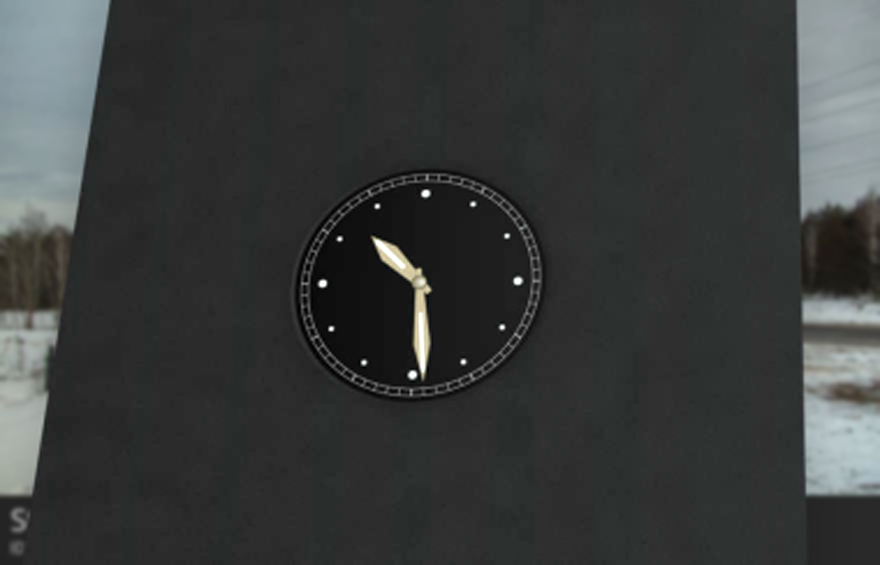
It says 10.29
